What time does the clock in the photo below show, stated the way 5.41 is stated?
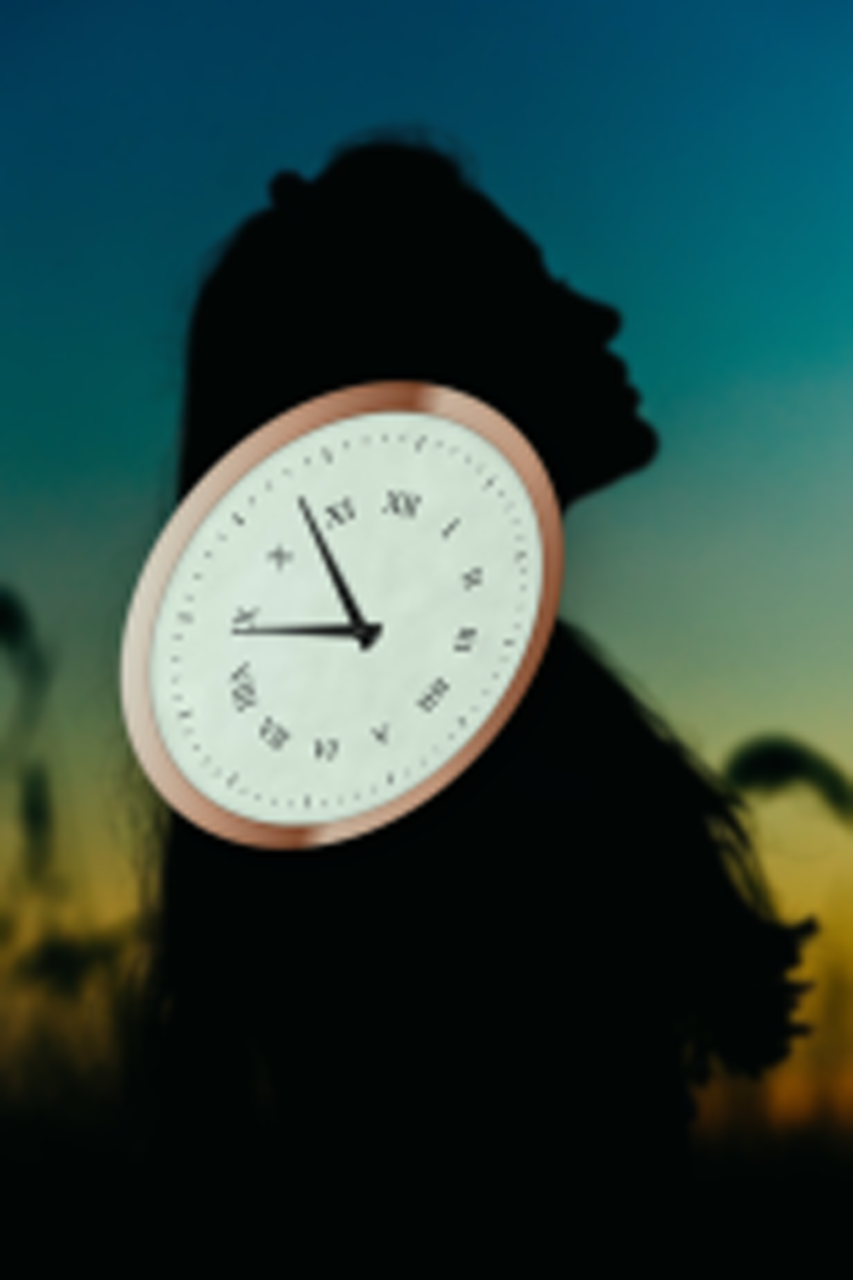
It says 8.53
